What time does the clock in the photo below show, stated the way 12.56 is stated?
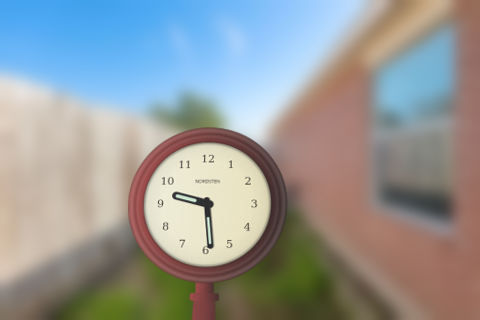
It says 9.29
